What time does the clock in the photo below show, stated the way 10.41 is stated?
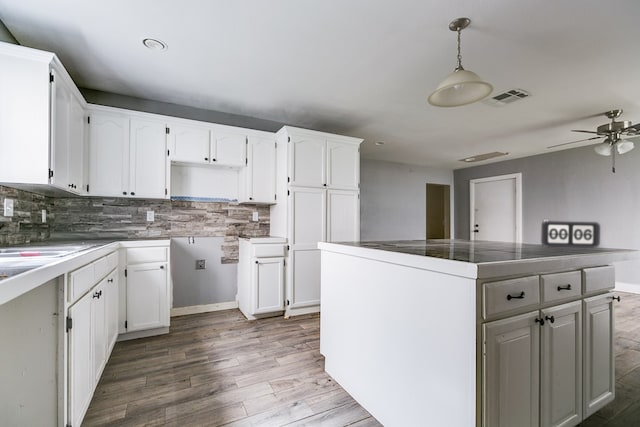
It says 0.06
